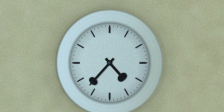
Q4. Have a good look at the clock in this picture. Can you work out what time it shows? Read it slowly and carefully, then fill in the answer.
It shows 4:37
